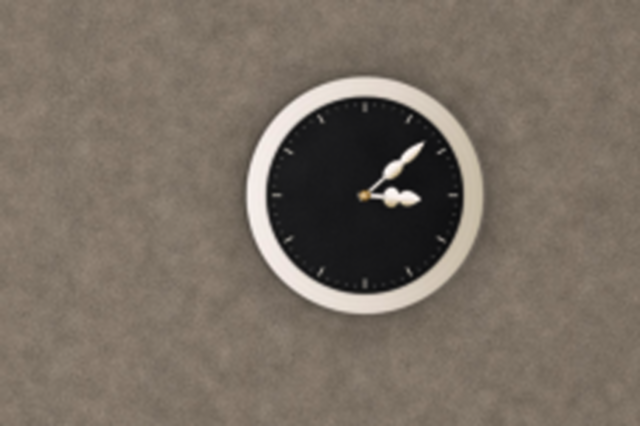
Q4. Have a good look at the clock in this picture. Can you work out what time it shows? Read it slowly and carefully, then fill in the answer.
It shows 3:08
